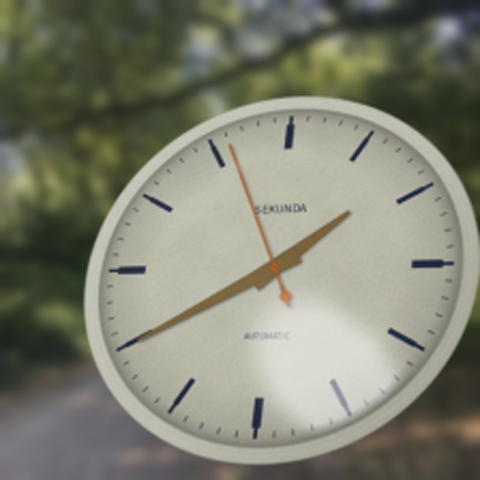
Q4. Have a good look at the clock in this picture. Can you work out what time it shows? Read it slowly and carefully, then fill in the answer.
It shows 1:39:56
